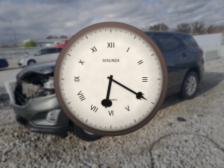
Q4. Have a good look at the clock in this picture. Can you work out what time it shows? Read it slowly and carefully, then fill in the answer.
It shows 6:20
